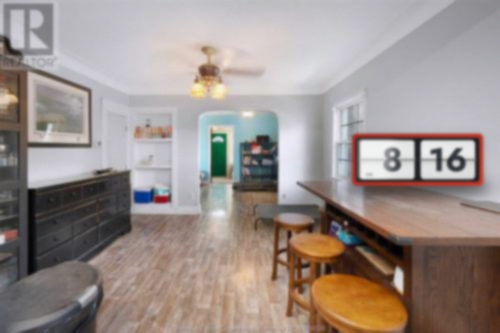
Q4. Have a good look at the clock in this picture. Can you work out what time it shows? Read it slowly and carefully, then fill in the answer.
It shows 8:16
